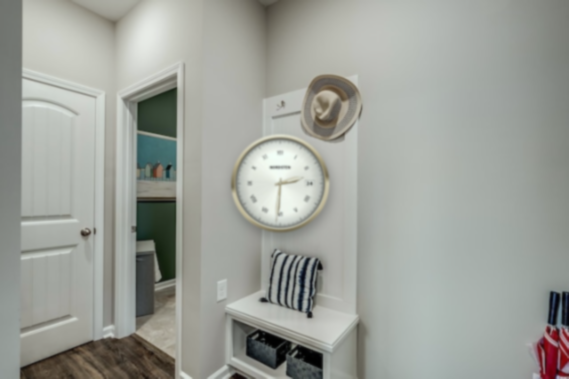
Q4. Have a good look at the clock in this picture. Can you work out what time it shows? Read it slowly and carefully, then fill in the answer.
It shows 2:31
